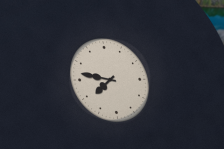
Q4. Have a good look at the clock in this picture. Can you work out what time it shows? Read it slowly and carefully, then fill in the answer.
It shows 7:47
